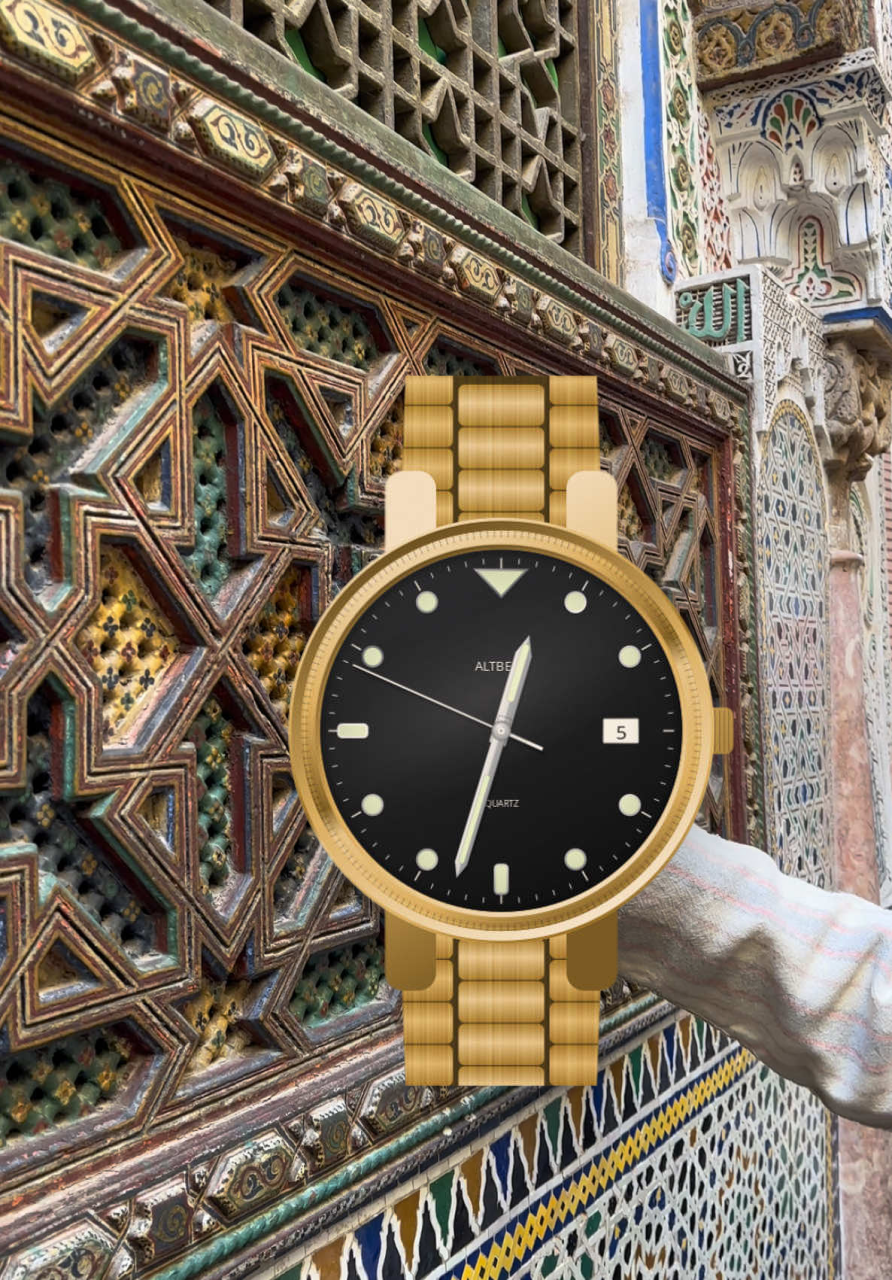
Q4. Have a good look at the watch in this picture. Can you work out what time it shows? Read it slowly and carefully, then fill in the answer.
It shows 12:32:49
